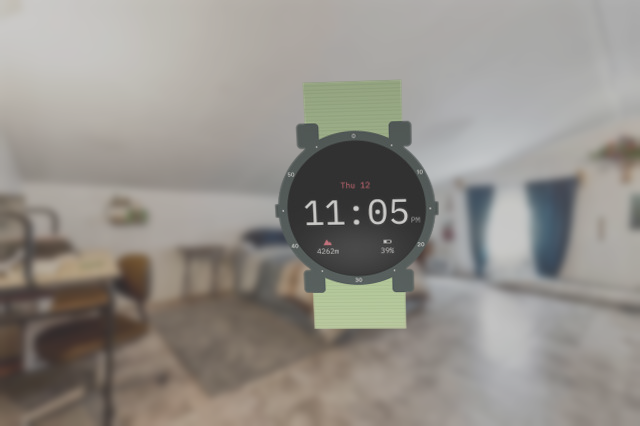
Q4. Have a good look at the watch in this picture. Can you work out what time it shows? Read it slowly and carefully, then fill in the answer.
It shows 11:05
